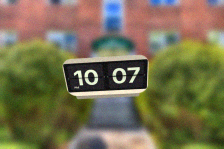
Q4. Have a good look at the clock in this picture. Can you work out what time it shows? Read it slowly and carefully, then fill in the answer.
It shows 10:07
